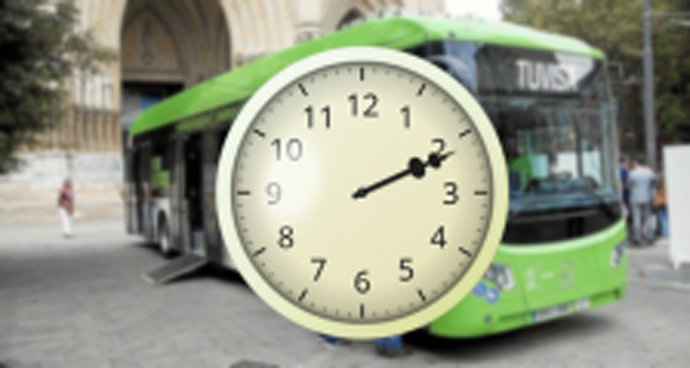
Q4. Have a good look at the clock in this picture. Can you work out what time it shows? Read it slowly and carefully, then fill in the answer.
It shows 2:11
